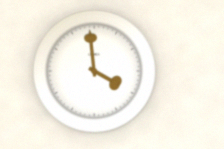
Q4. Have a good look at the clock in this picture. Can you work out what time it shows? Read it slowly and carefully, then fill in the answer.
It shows 3:59
